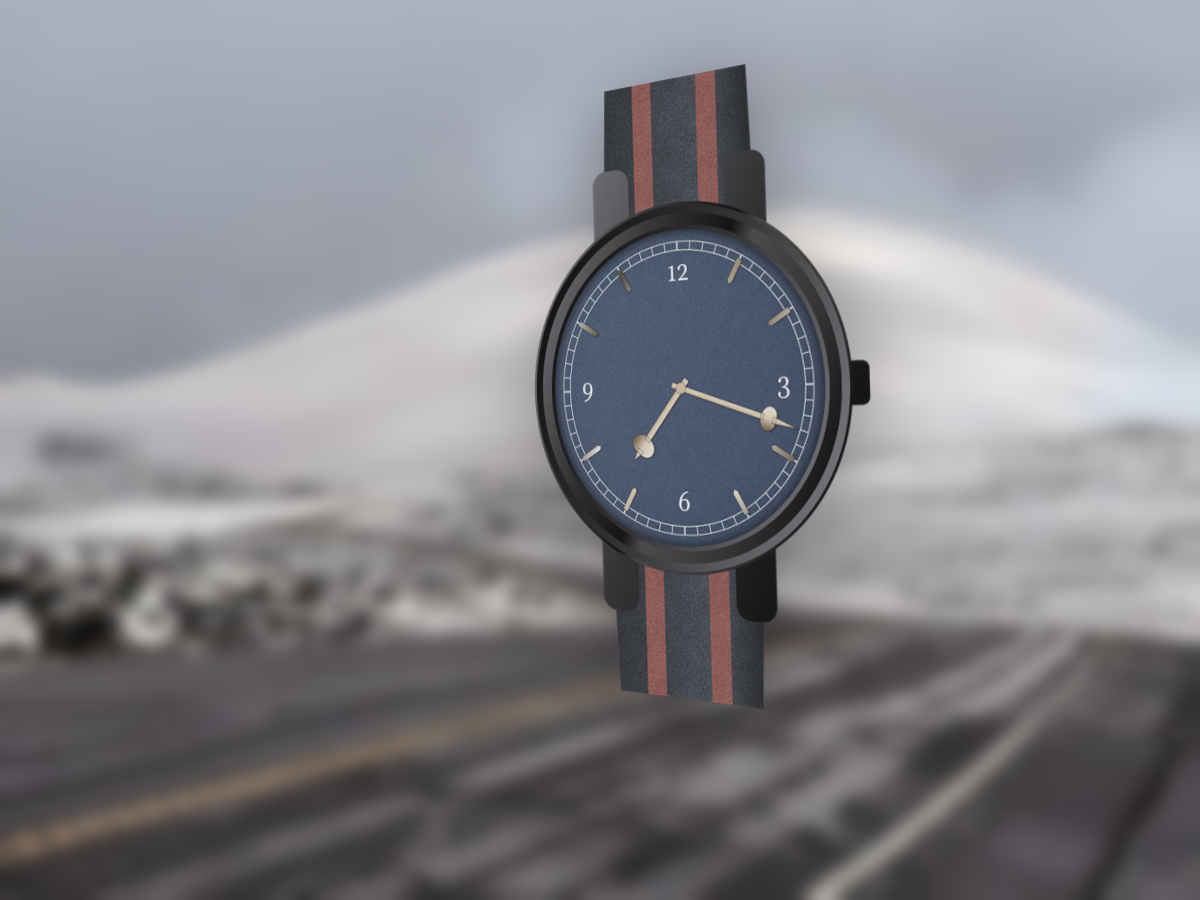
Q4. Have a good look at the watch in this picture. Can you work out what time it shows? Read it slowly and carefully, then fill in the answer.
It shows 7:18
